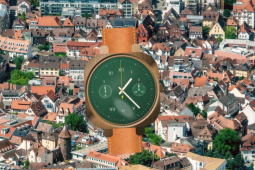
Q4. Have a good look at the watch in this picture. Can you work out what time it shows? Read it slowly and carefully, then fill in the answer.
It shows 1:23
